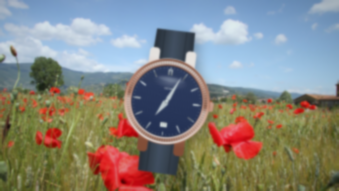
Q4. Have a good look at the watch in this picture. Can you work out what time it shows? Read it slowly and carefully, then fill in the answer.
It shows 7:04
